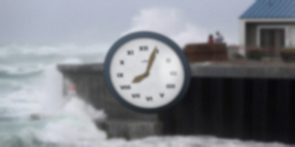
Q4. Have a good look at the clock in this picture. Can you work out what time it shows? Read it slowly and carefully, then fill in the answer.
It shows 8:04
